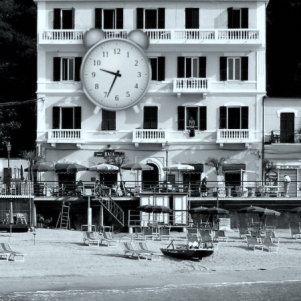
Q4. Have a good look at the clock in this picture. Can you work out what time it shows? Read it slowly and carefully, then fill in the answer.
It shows 9:34
